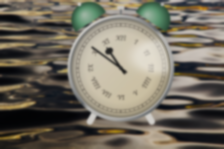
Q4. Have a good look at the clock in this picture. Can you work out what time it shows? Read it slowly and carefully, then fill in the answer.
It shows 10:51
